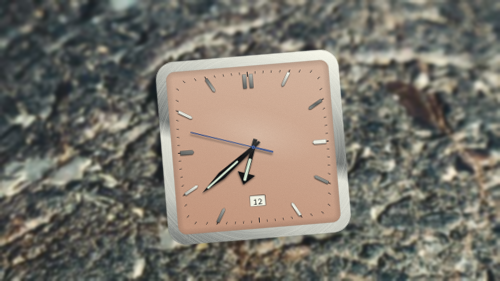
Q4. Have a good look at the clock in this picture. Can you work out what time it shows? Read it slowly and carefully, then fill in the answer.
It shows 6:38:48
